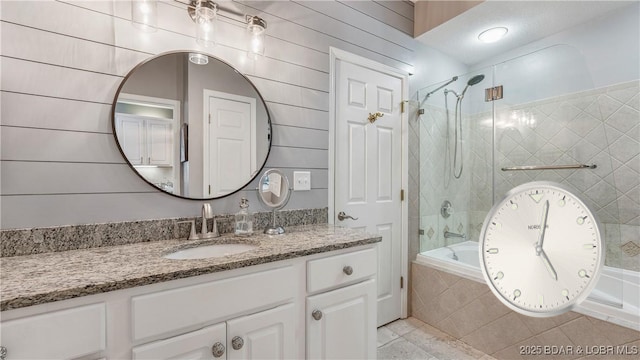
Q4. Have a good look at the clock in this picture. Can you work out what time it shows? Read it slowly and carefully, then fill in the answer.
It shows 5:02
